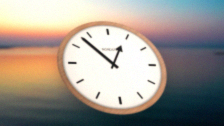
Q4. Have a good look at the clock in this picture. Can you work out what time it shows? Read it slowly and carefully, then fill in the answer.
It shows 12:53
